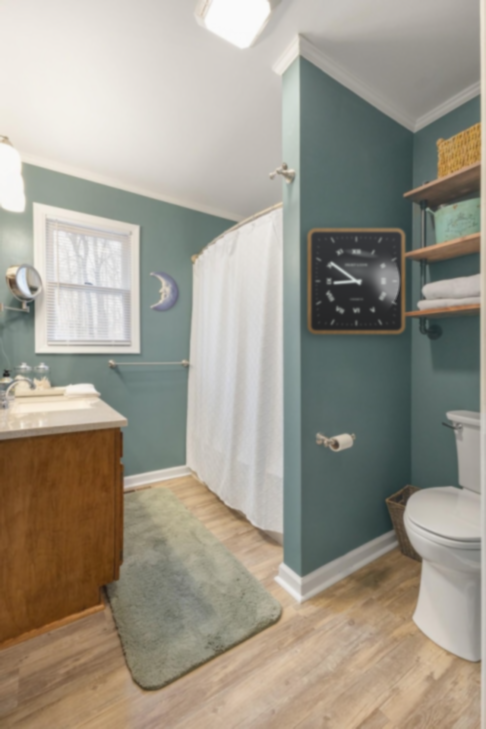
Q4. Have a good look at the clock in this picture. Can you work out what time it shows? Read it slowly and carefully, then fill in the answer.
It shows 8:51
